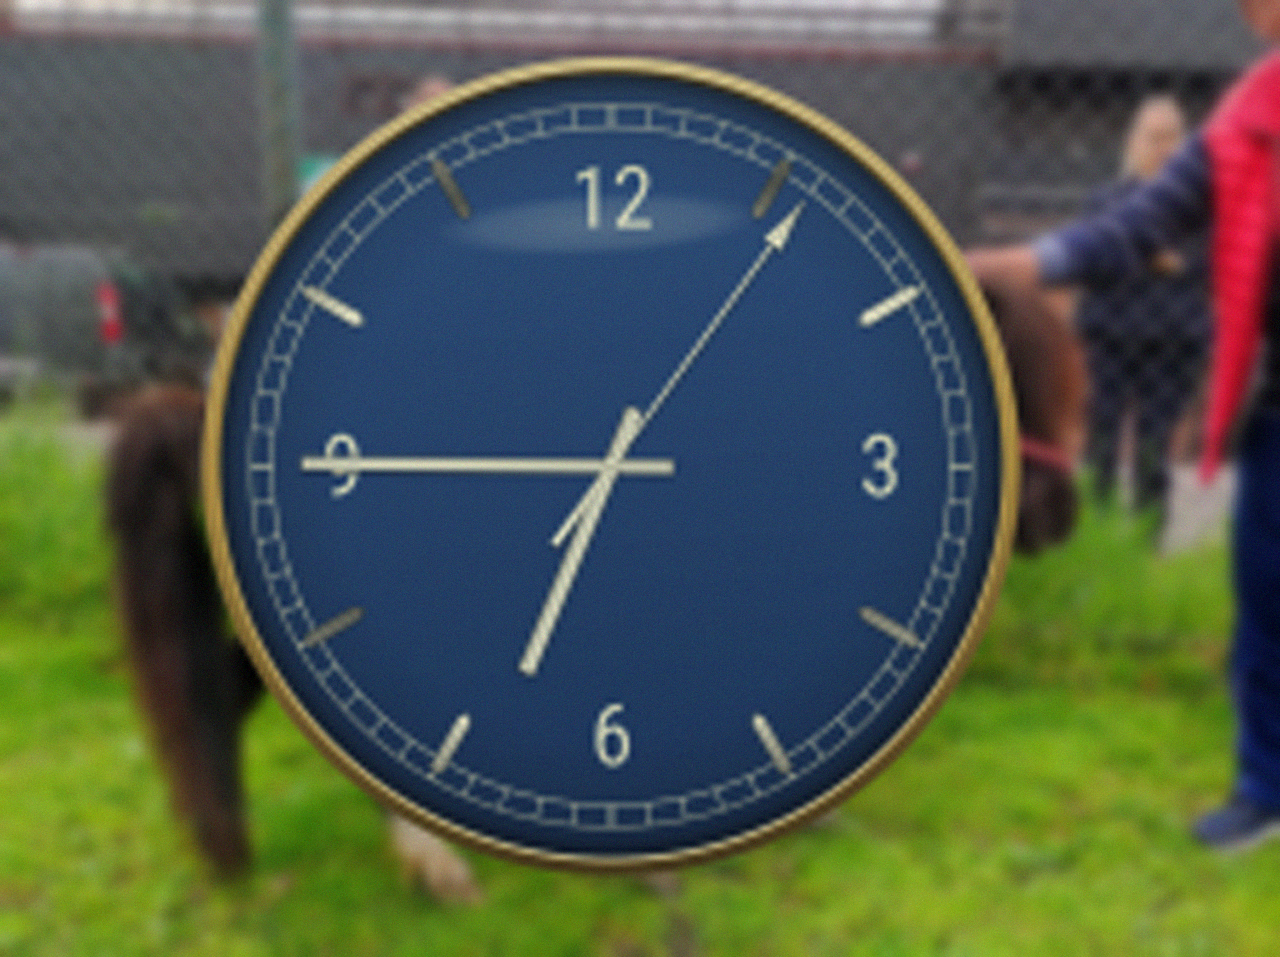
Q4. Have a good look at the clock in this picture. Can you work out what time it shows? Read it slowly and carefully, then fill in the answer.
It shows 6:45:06
